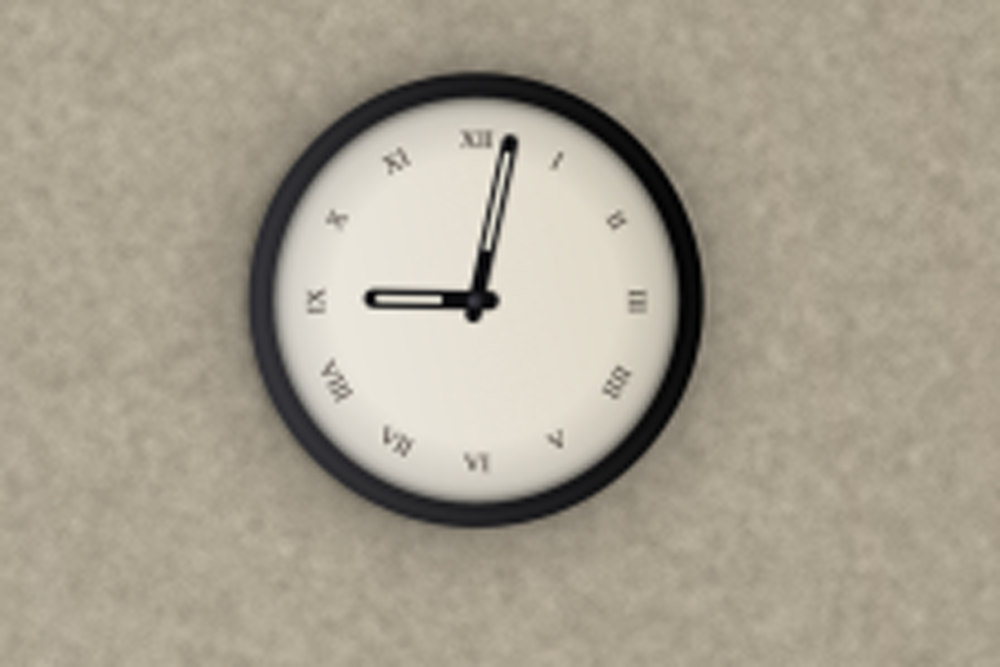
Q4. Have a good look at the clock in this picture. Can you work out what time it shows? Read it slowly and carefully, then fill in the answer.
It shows 9:02
